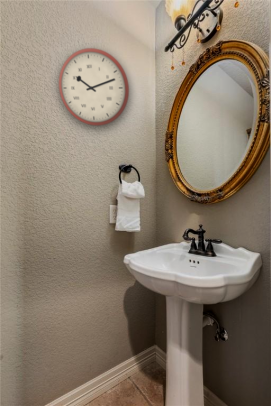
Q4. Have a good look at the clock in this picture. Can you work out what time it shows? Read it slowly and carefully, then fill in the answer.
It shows 10:12
